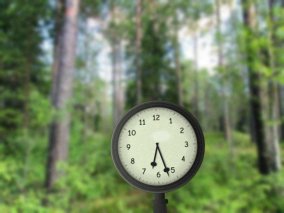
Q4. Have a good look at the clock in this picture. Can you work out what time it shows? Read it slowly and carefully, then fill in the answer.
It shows 6:27
